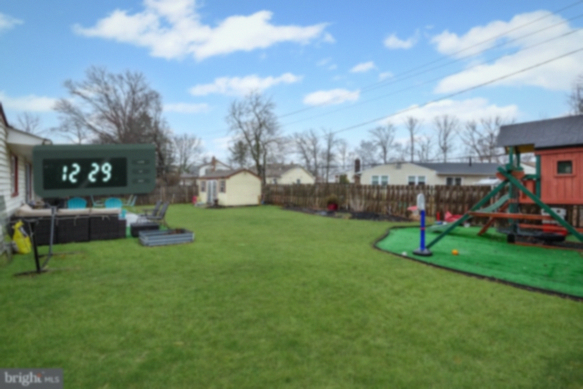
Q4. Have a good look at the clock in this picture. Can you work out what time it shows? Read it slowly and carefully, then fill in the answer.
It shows 12:29
